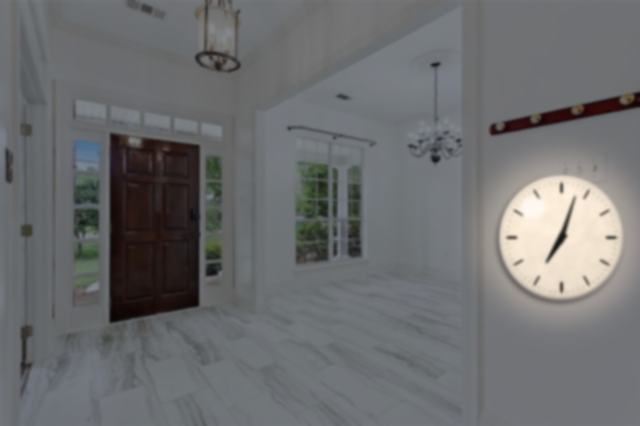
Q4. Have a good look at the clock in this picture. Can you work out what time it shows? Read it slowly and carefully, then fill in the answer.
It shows 7:03
